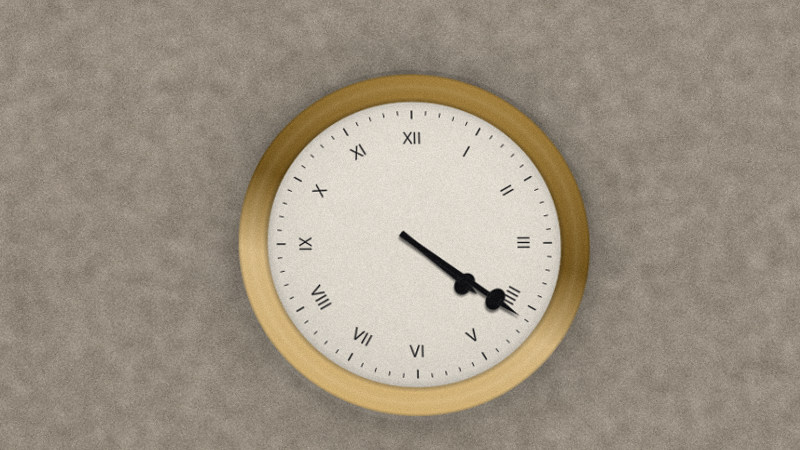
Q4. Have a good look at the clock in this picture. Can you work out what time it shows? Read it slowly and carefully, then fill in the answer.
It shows 4:21
